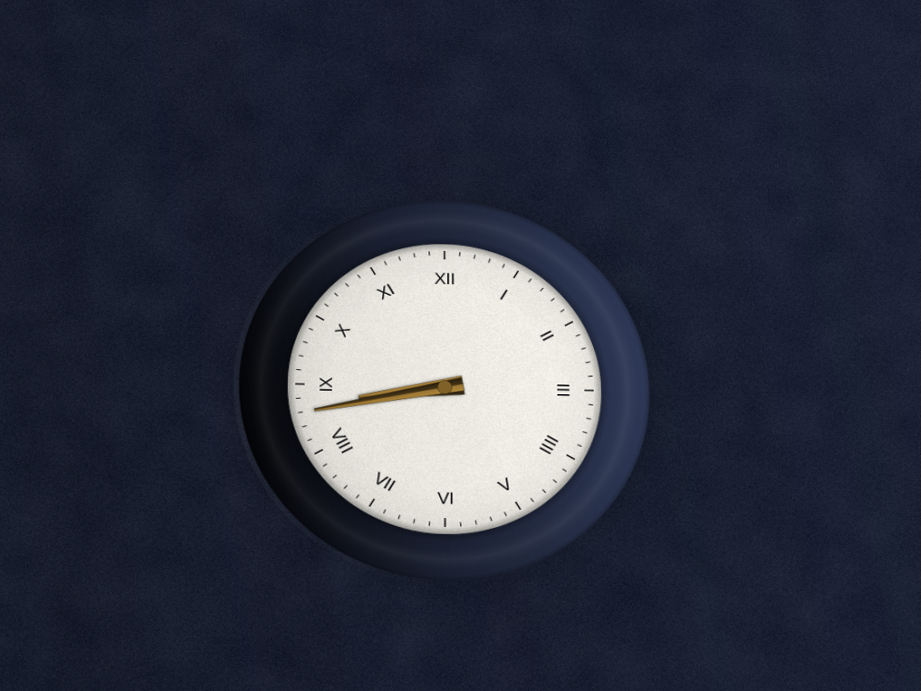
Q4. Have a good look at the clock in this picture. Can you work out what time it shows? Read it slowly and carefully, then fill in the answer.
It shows 8:43
